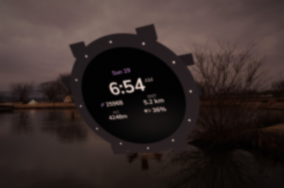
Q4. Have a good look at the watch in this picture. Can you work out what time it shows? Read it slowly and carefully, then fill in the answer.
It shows 6:54
